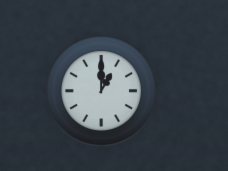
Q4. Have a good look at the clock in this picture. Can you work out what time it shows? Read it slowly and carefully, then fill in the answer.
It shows 1:00
